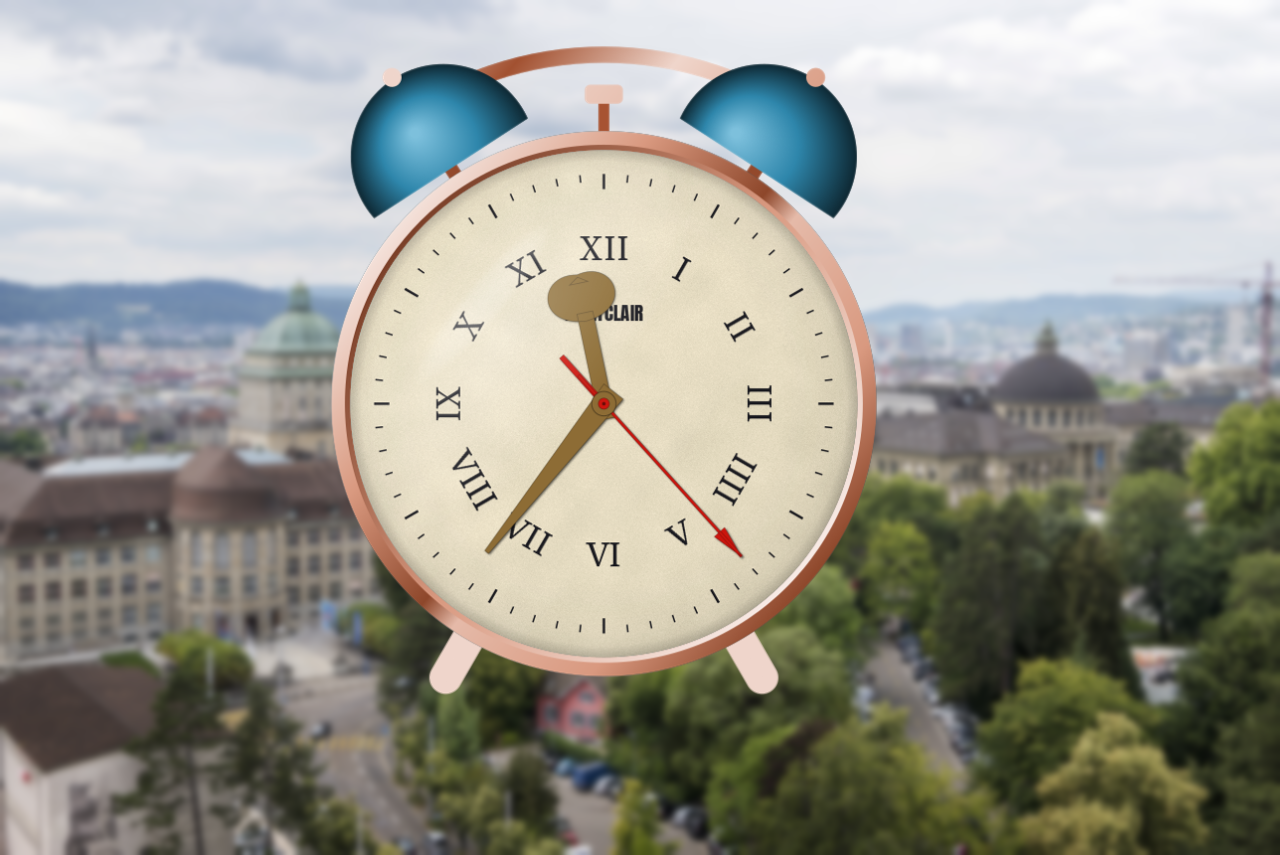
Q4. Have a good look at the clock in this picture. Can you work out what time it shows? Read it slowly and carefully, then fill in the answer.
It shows 11:36:23
